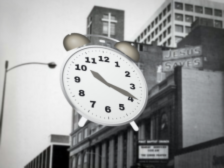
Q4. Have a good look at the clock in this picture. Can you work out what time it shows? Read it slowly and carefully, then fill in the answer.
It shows 10:19
